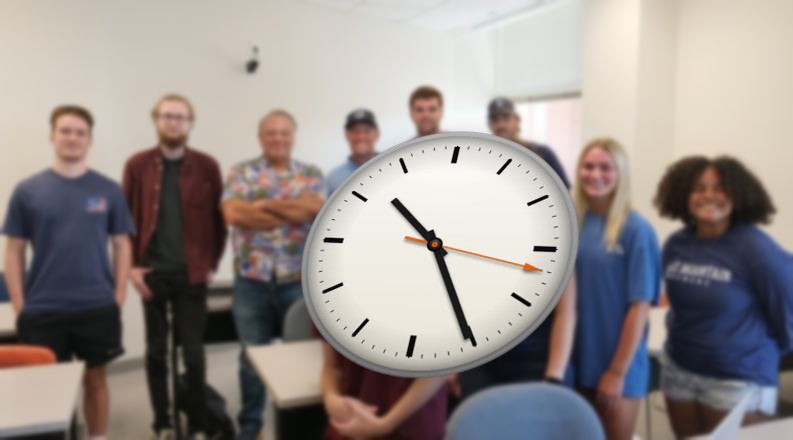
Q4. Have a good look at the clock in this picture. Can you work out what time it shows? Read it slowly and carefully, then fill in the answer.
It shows 10:25:17
